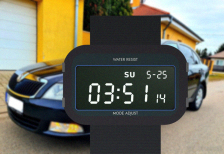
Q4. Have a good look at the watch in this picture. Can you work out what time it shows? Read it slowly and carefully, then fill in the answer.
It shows 3:51:14
